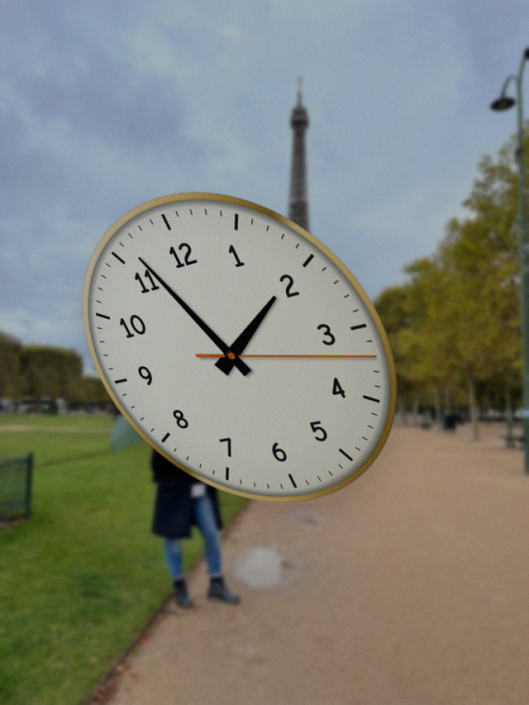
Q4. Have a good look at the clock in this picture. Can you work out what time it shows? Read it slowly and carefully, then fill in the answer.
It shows 1:56:17
